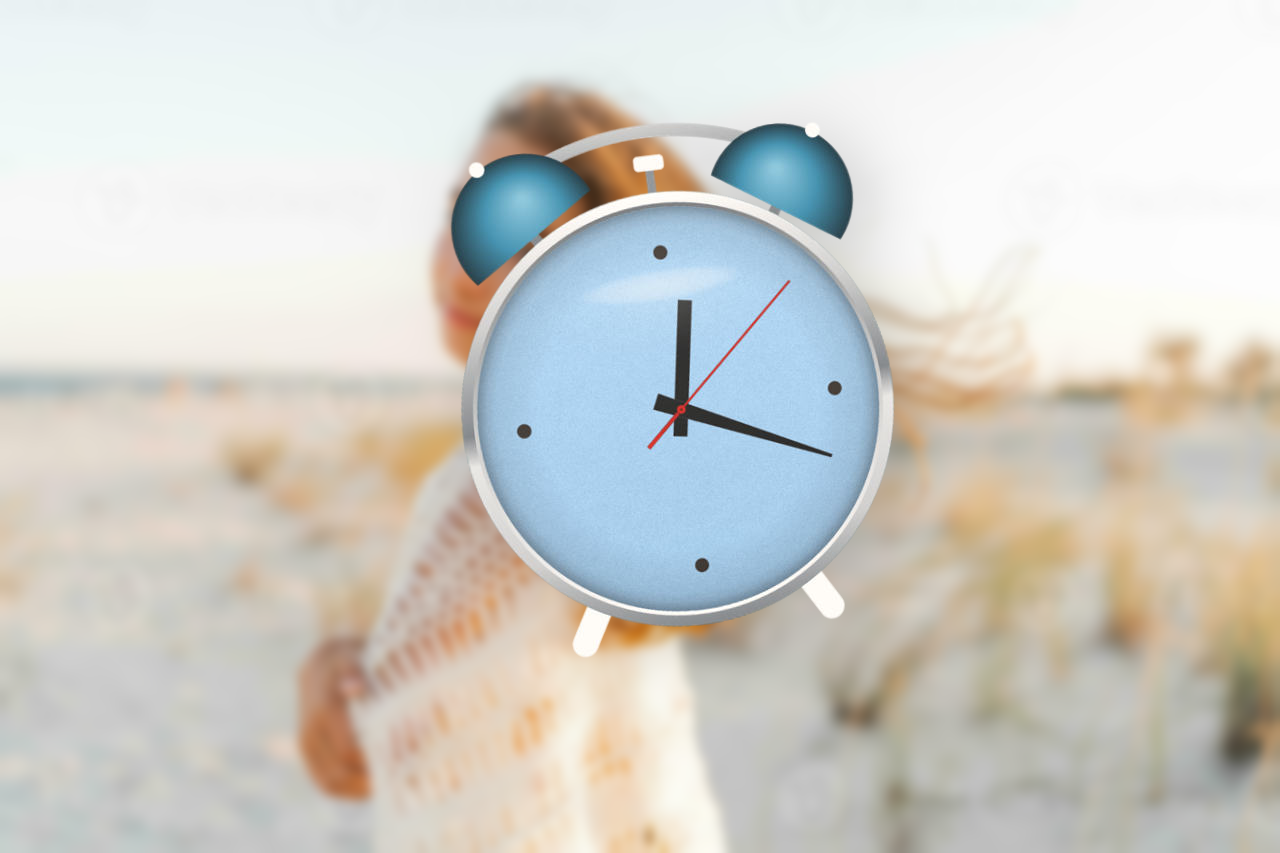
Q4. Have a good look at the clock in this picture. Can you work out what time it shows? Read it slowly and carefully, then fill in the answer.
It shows 12:19:08
